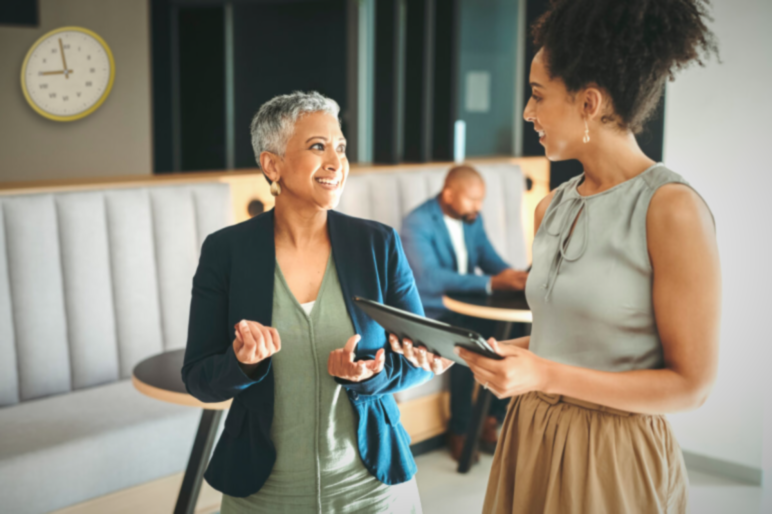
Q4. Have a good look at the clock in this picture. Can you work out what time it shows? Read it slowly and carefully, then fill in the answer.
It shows 8:58
